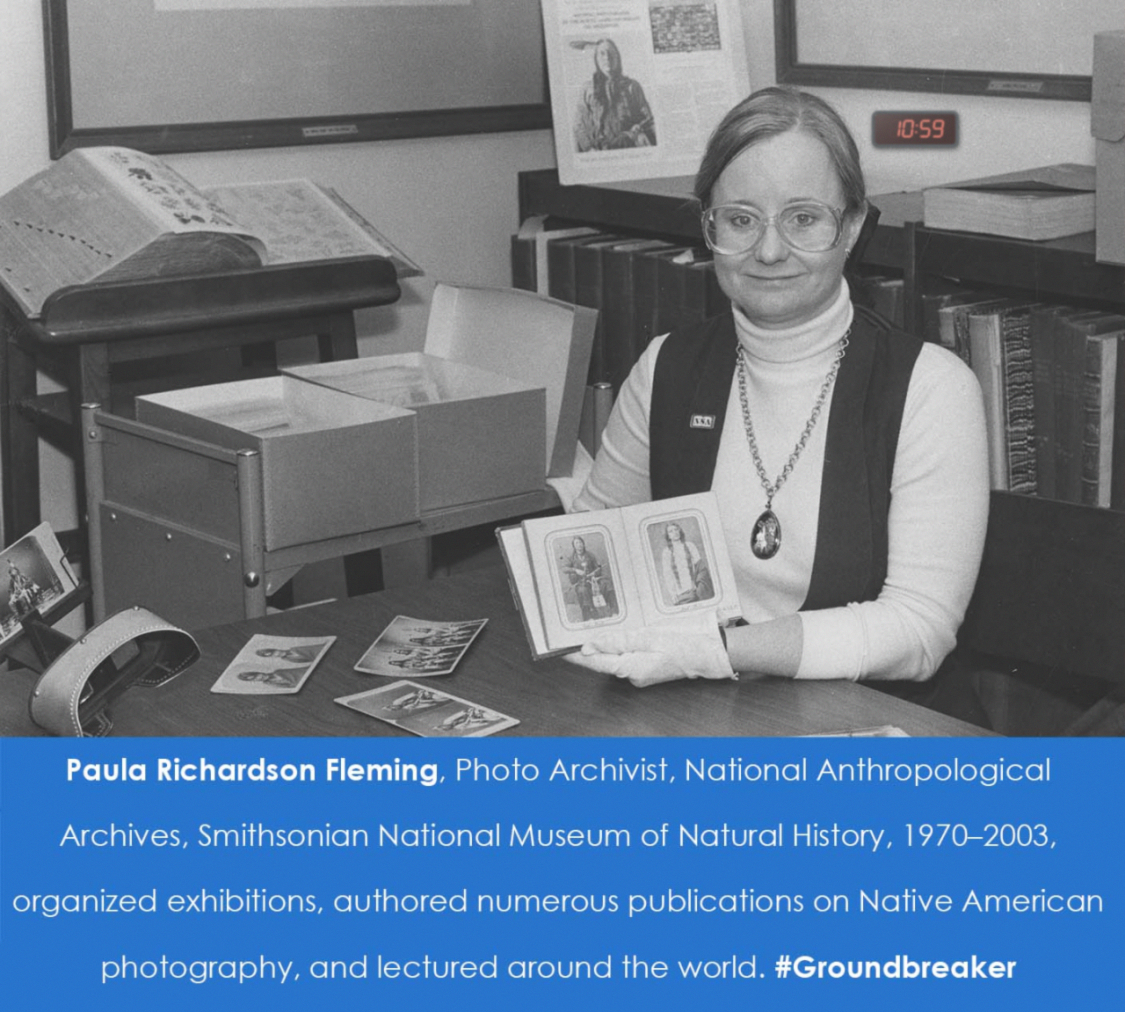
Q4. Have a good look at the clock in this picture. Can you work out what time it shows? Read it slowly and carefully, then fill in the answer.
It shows 10:59
